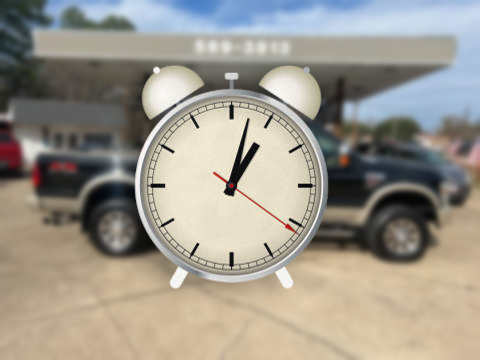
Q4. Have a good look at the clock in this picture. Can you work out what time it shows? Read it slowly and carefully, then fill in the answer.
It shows 1:02:21
